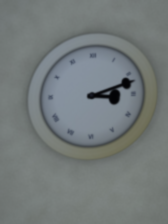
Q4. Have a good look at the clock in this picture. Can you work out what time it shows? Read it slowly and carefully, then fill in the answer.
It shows 3:12
